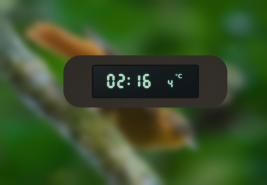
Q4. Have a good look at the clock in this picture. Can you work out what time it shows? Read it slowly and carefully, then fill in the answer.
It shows 2:16
